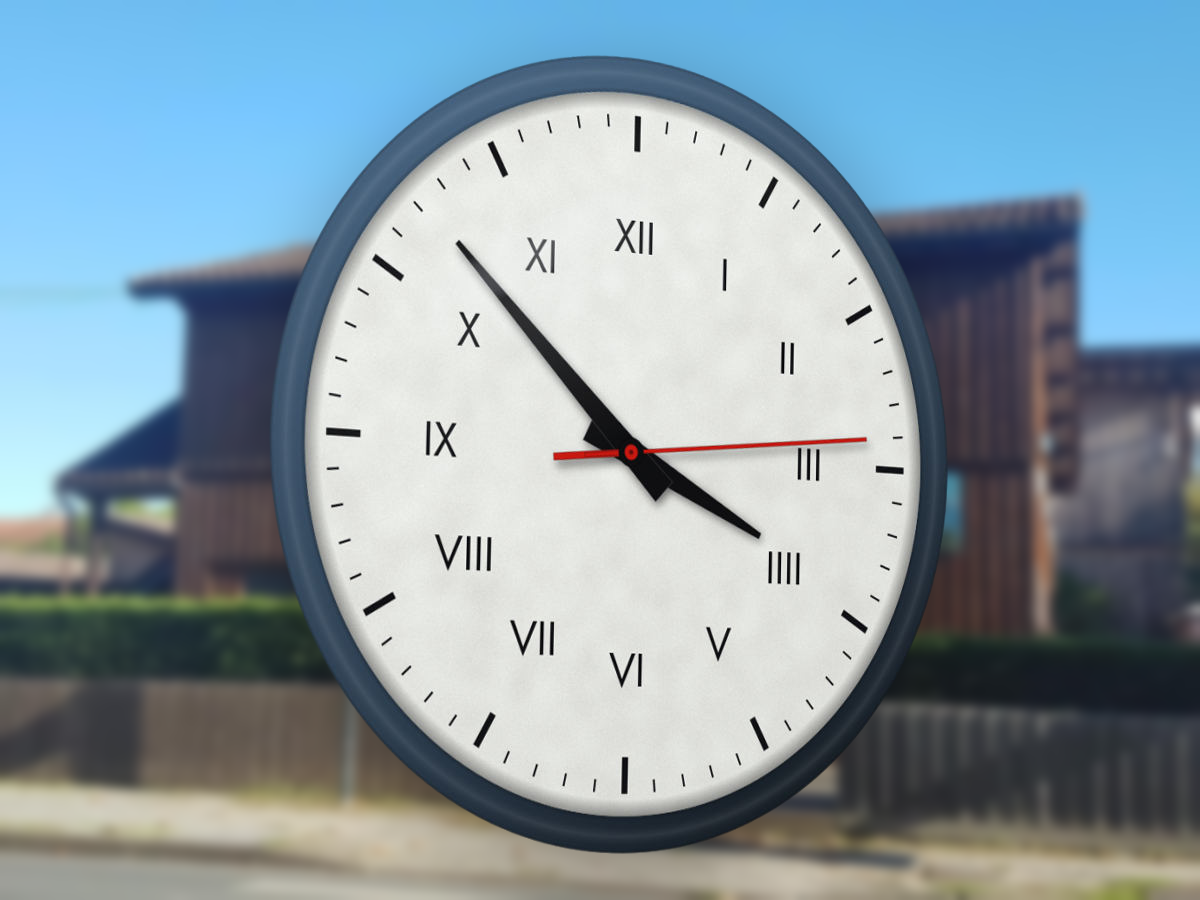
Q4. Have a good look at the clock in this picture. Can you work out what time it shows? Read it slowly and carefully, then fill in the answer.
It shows 3:52:14
